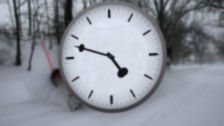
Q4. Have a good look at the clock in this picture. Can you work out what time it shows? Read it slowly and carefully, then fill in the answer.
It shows 4:48
